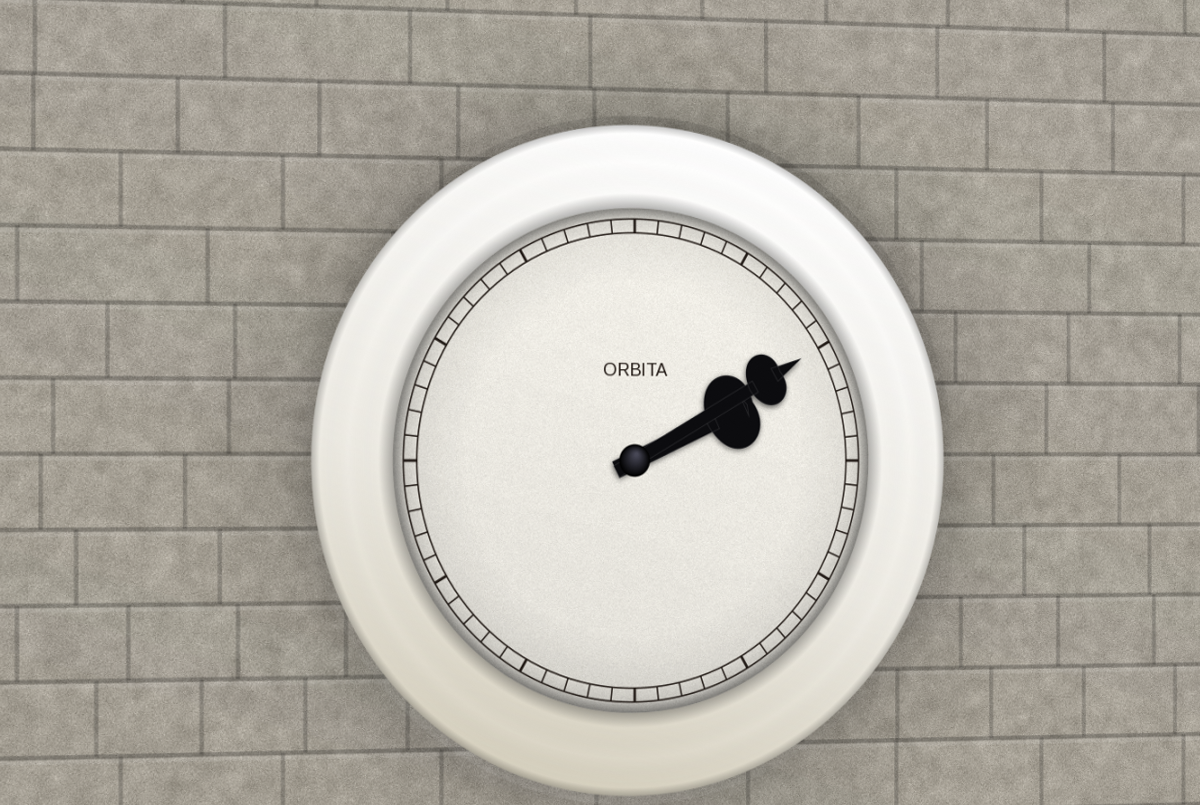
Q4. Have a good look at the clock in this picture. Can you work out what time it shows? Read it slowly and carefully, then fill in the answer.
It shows 2:10
